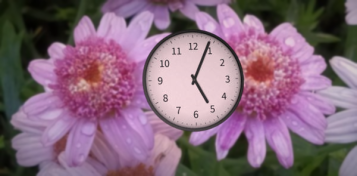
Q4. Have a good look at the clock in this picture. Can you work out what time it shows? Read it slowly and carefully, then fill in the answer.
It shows 5:04
